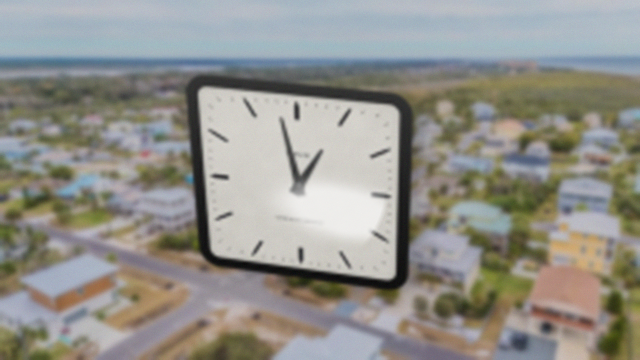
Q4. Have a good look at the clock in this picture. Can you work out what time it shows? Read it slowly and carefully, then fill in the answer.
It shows 12:58
